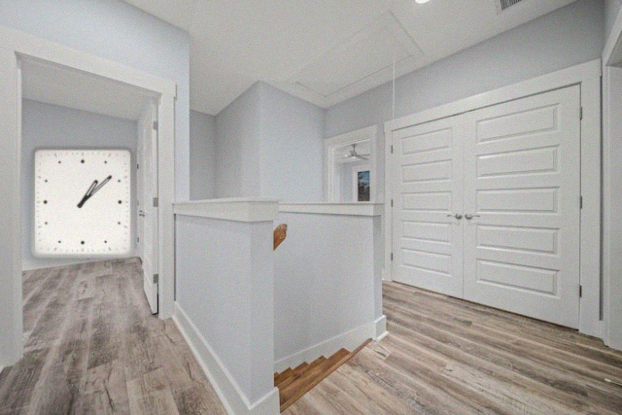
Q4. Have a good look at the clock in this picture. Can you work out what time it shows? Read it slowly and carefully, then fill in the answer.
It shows 1:08
